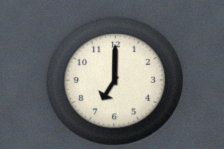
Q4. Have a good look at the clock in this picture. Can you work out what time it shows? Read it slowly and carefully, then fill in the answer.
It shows 7:00
